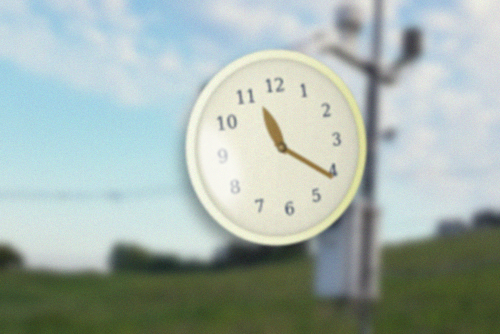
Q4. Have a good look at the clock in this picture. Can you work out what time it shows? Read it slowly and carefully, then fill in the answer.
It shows 11:21
